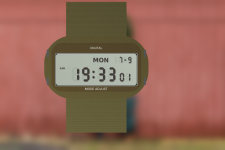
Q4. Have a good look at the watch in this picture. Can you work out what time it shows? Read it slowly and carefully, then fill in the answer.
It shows 19:33:01
